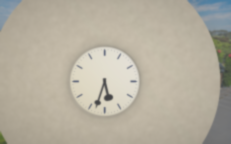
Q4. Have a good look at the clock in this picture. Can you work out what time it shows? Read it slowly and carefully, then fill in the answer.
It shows 5:33
